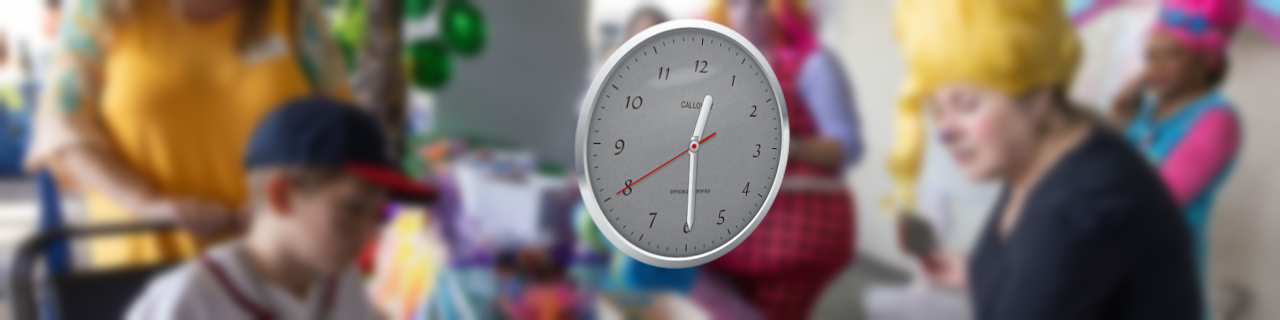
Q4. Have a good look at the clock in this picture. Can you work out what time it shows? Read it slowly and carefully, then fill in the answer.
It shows 12:29:40
